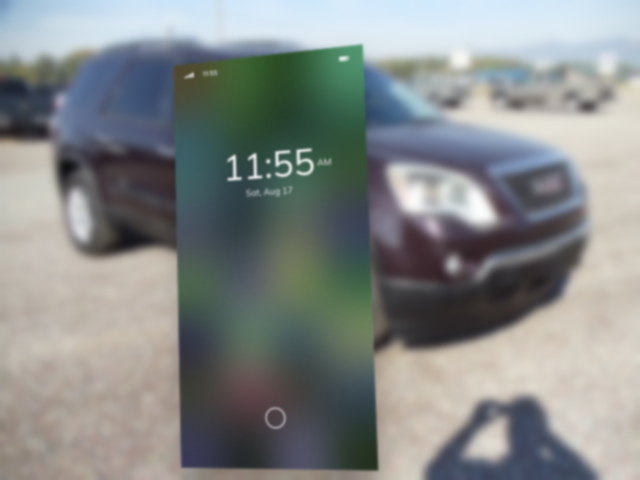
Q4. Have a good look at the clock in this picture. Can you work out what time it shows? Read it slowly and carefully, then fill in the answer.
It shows 11:55
